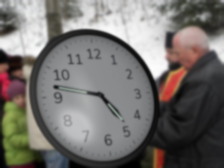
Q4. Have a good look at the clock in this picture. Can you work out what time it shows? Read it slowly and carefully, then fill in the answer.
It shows 4:47
